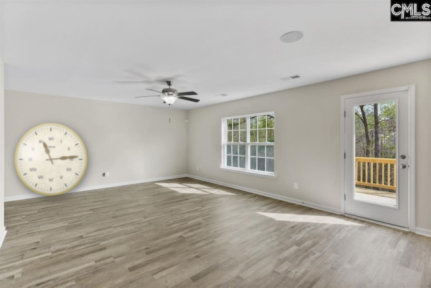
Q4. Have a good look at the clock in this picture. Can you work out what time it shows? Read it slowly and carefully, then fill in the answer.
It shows 11:14
